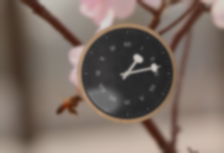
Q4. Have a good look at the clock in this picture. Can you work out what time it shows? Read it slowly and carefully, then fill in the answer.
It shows 1:13
